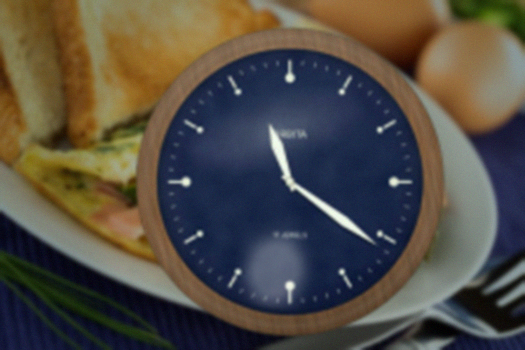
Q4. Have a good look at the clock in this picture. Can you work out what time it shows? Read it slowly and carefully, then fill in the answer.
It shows 11:21
